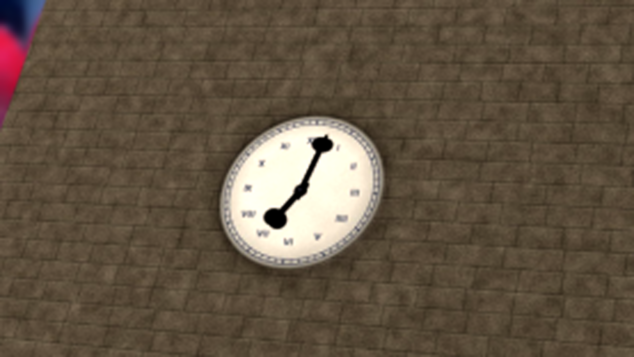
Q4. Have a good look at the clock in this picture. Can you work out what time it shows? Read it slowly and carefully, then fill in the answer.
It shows 7:02
